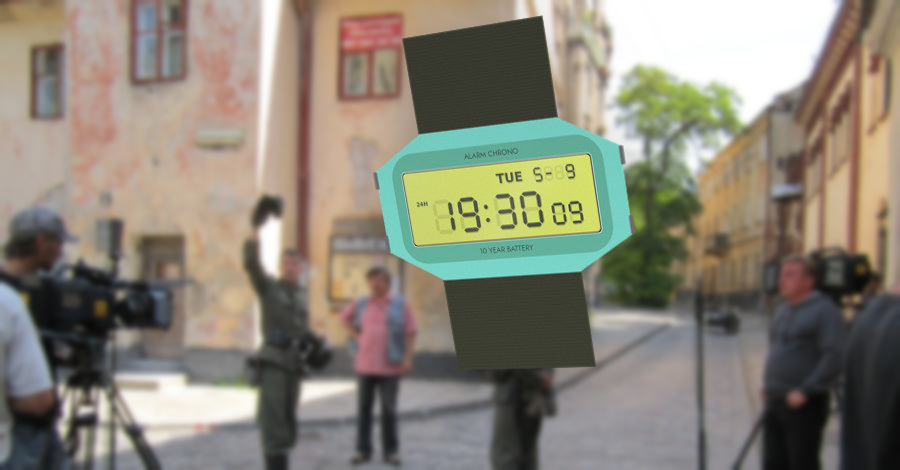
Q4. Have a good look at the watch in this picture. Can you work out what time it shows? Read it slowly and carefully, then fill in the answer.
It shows 19:30:09
